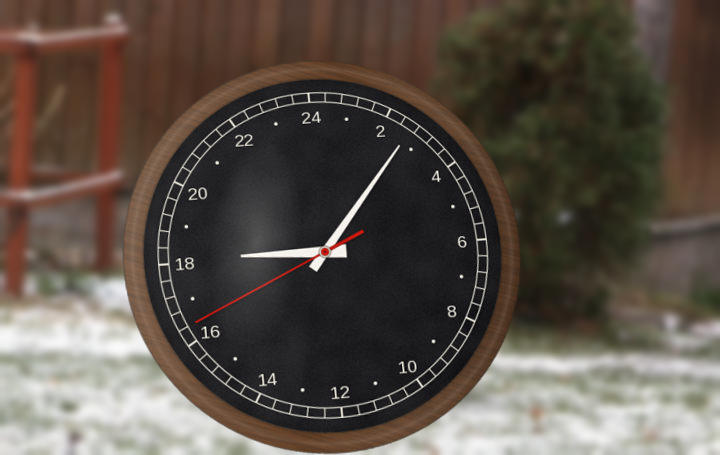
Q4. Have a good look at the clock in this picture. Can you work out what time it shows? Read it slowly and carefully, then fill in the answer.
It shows 18:06:41
